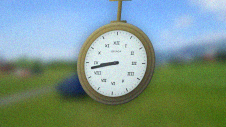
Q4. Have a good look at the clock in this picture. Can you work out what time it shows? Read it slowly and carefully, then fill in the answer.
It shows 8:43
